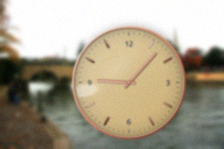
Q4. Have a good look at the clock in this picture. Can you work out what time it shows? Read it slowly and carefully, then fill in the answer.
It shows 9:07
